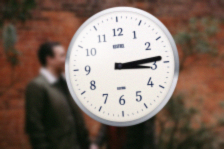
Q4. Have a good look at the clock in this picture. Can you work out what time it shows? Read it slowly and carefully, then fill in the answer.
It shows 3:14
